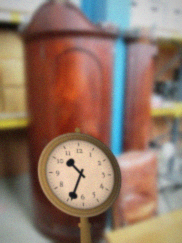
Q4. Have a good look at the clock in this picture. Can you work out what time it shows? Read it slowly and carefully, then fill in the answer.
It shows 10:34
